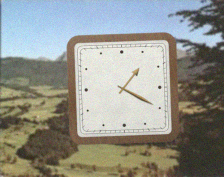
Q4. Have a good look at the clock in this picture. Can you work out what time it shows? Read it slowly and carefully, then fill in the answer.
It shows 1:20
